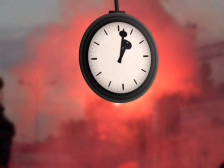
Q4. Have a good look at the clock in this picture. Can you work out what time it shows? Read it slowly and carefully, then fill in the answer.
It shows 1:02
